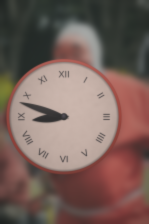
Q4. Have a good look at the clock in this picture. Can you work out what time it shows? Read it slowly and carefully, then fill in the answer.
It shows 8:48
